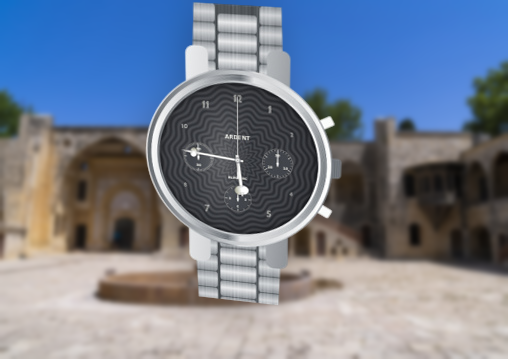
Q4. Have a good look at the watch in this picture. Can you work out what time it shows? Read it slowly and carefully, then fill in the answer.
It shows 5:46
